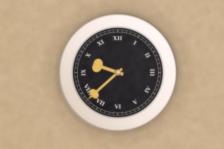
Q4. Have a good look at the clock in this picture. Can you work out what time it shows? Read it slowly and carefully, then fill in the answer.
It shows 9:38
